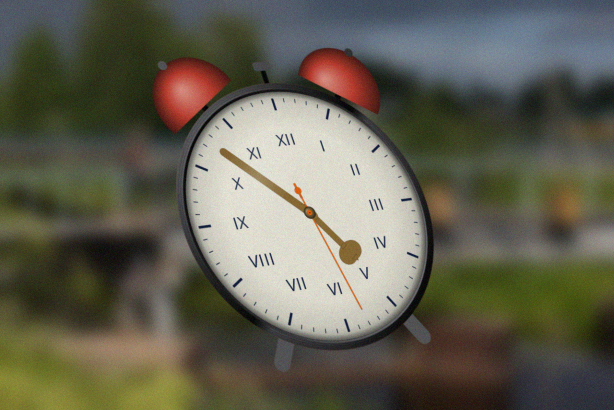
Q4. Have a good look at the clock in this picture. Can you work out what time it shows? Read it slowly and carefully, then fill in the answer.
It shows 4:52:28
